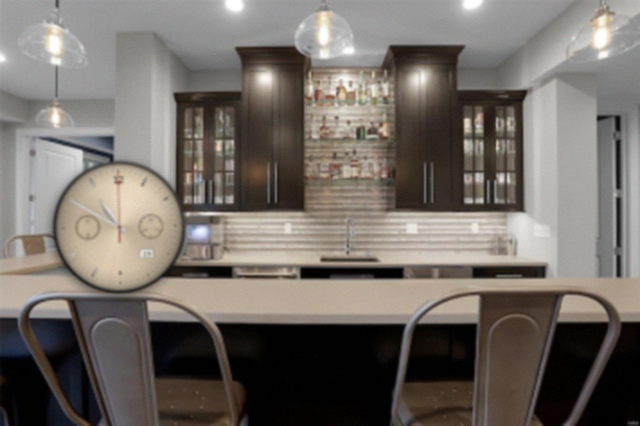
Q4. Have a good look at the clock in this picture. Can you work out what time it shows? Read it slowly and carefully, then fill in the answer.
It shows 10:50
